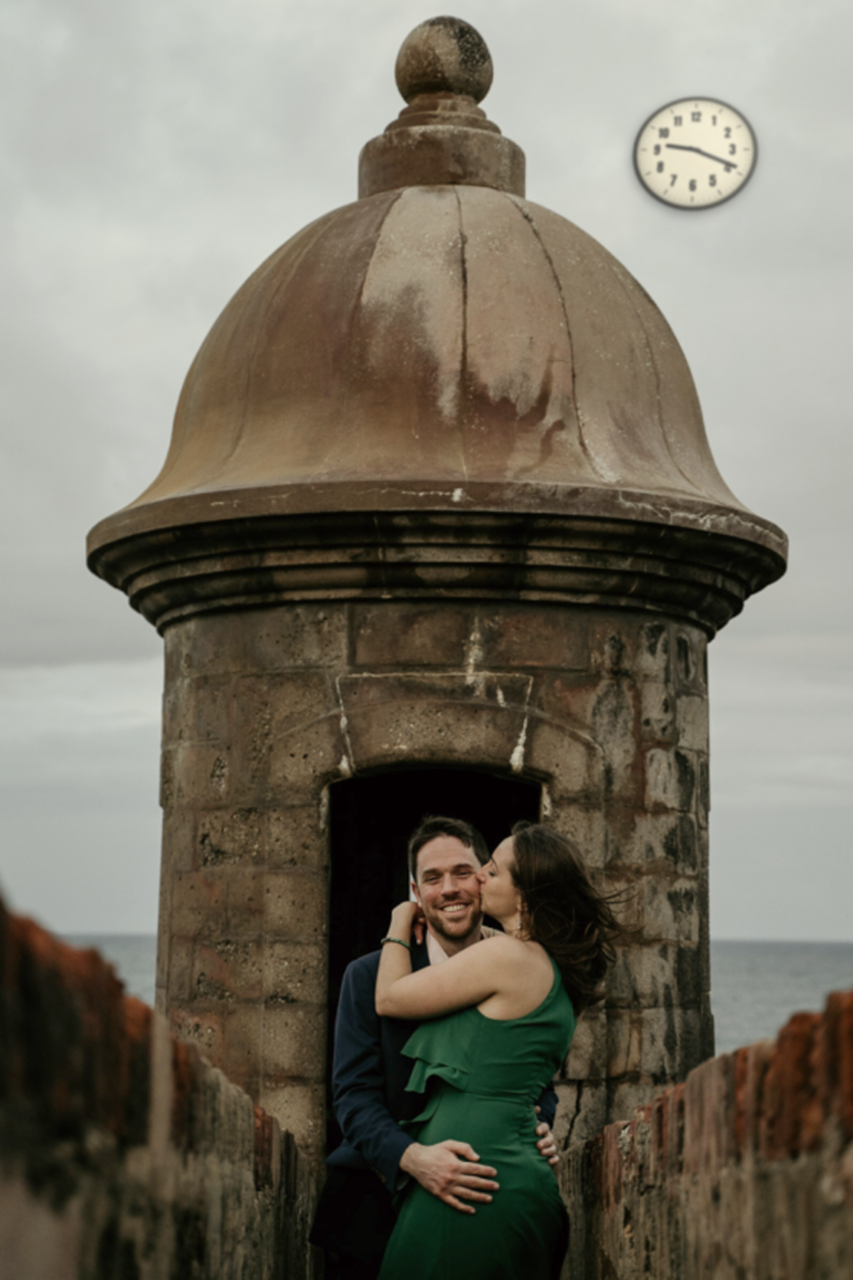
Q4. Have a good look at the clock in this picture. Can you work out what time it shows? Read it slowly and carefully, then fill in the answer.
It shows 9:19
